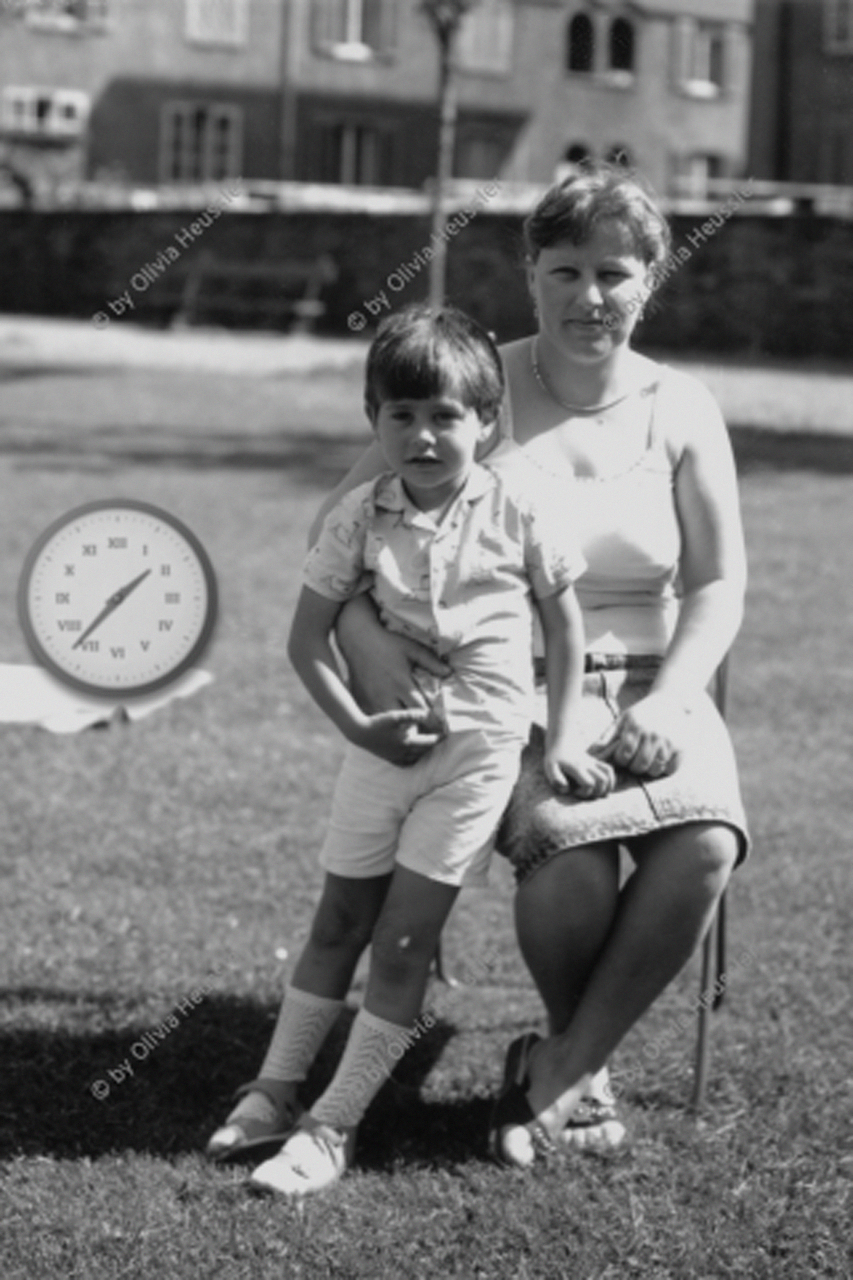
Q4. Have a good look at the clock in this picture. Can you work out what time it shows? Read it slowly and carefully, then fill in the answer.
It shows 1:37
